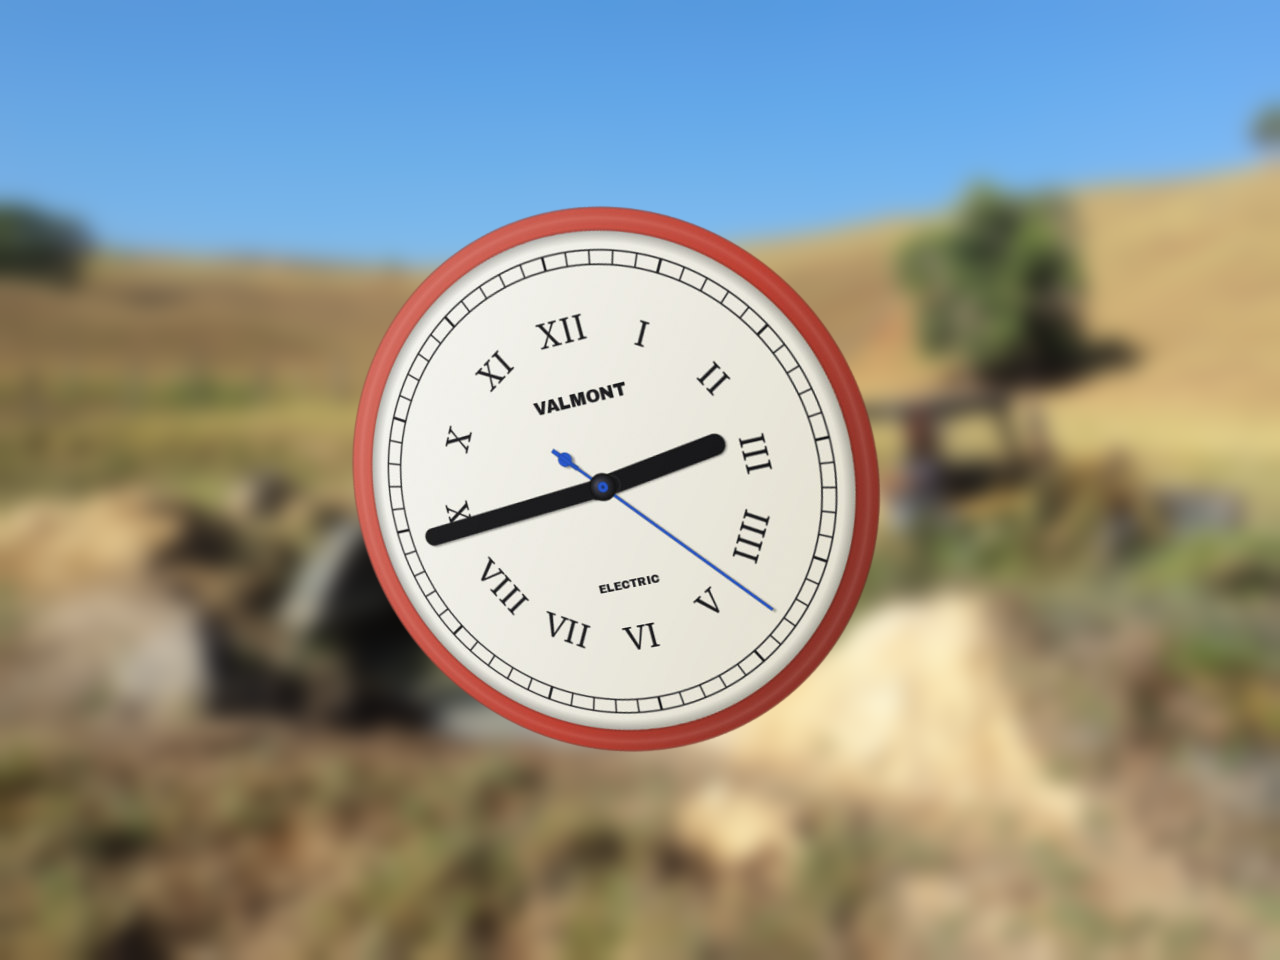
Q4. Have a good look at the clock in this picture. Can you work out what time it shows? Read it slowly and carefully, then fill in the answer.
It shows 2:44:23
